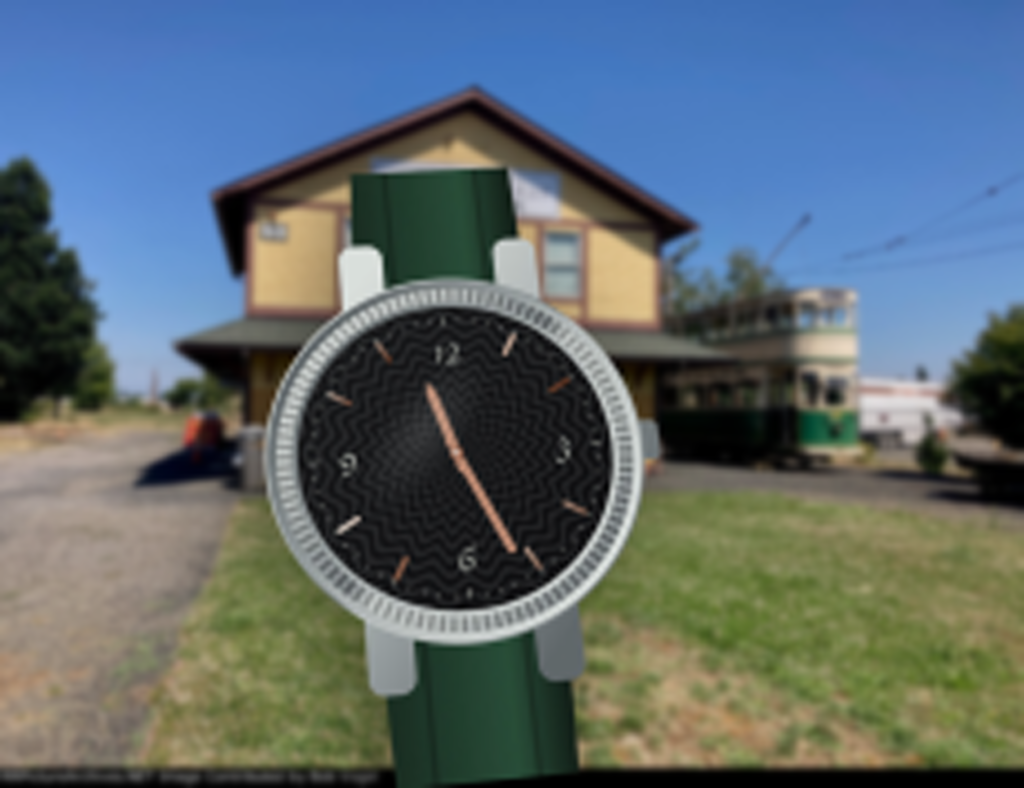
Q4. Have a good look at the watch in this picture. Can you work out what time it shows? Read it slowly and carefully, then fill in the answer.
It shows 11:26
